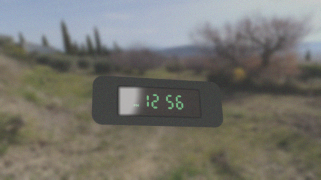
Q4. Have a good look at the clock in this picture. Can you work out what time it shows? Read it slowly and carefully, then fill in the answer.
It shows 12:56
